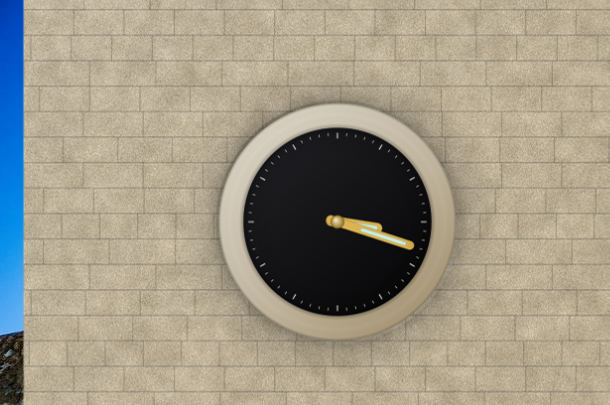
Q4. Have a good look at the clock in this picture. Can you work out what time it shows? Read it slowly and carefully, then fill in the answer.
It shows 3:18
